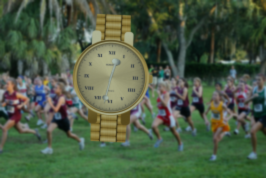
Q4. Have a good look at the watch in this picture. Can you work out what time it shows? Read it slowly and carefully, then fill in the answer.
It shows 12:32
